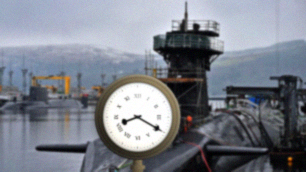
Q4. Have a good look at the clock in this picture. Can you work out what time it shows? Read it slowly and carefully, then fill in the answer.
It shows 8:20
